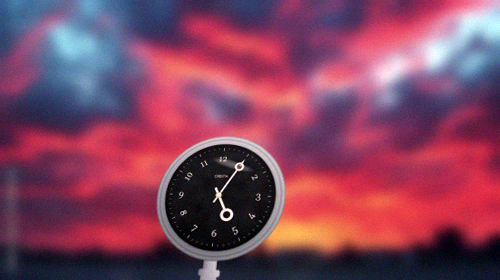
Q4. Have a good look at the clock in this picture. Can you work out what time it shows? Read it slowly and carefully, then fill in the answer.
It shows 5:05
